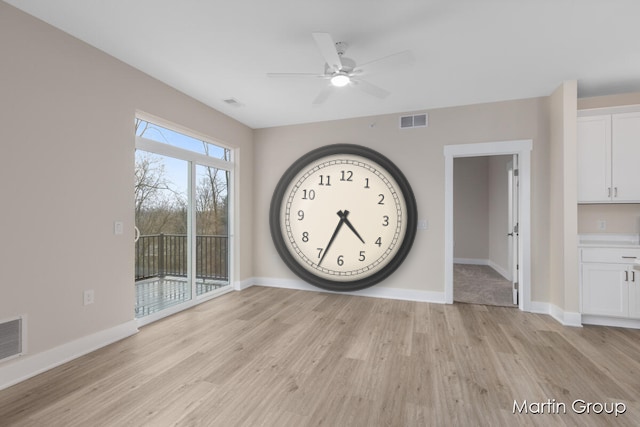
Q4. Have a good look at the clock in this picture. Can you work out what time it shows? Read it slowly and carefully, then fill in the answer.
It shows 4:34
